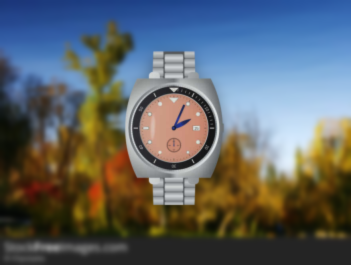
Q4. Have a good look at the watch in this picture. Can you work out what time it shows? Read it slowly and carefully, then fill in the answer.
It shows 2:04
